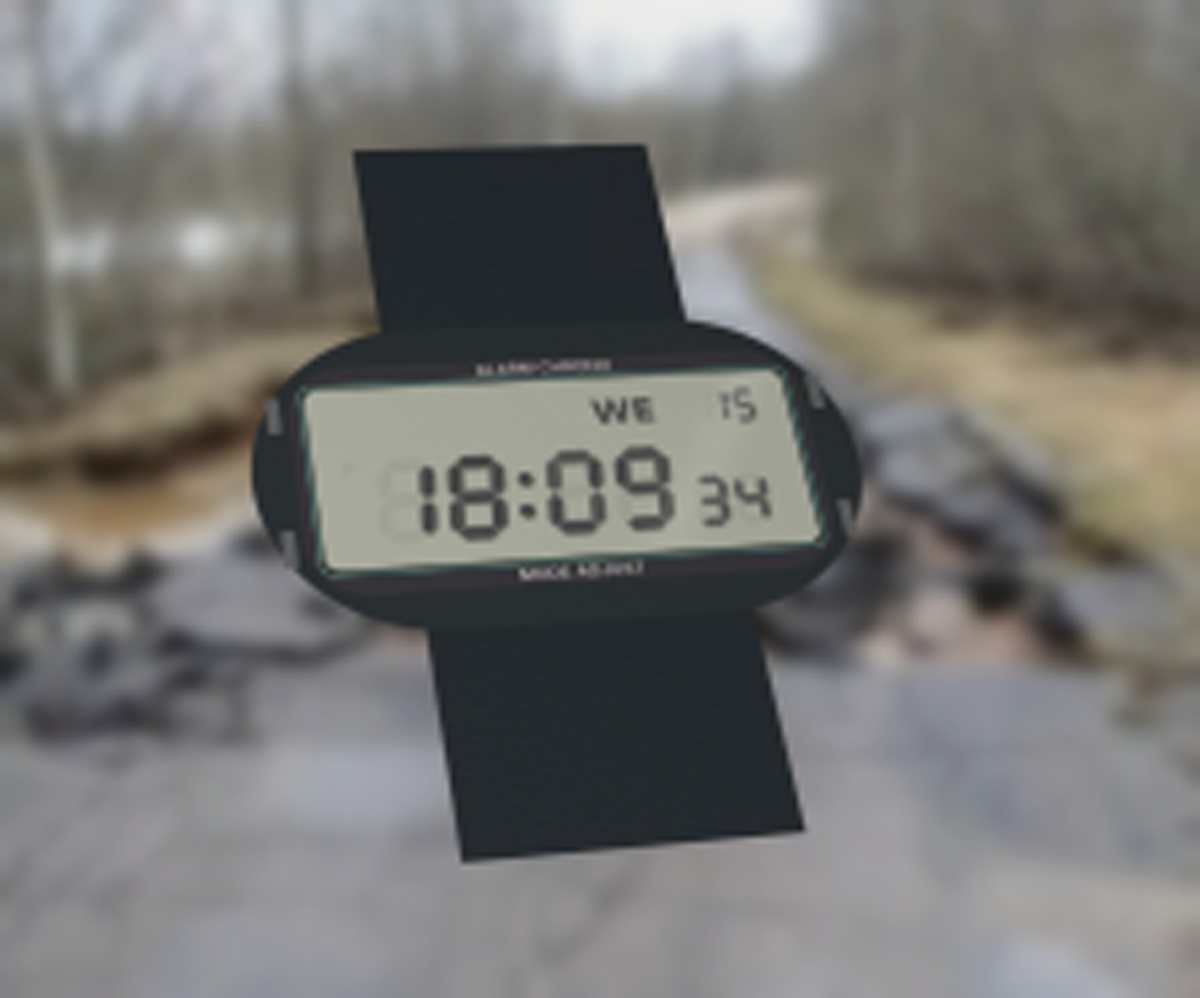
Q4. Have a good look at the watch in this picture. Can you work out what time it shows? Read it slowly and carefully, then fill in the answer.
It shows 18:09:34
